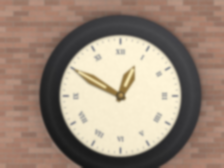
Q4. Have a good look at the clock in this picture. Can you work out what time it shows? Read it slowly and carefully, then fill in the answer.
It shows 12:50
